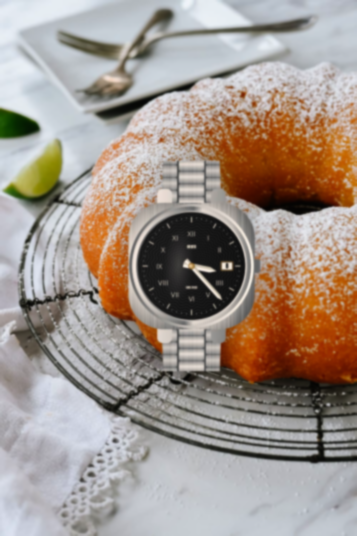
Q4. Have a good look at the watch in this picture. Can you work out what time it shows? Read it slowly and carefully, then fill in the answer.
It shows 3:23
